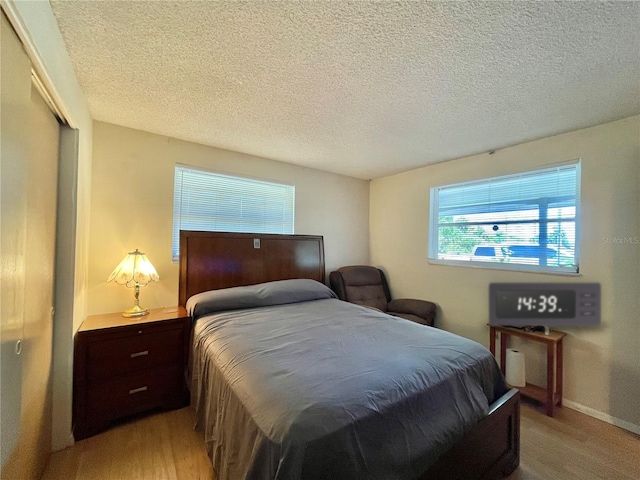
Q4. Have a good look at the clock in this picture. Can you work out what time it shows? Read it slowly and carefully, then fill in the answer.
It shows 14:39
